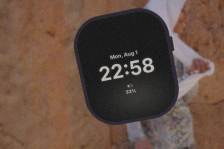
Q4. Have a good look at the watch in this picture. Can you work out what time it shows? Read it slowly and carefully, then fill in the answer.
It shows 22:58
